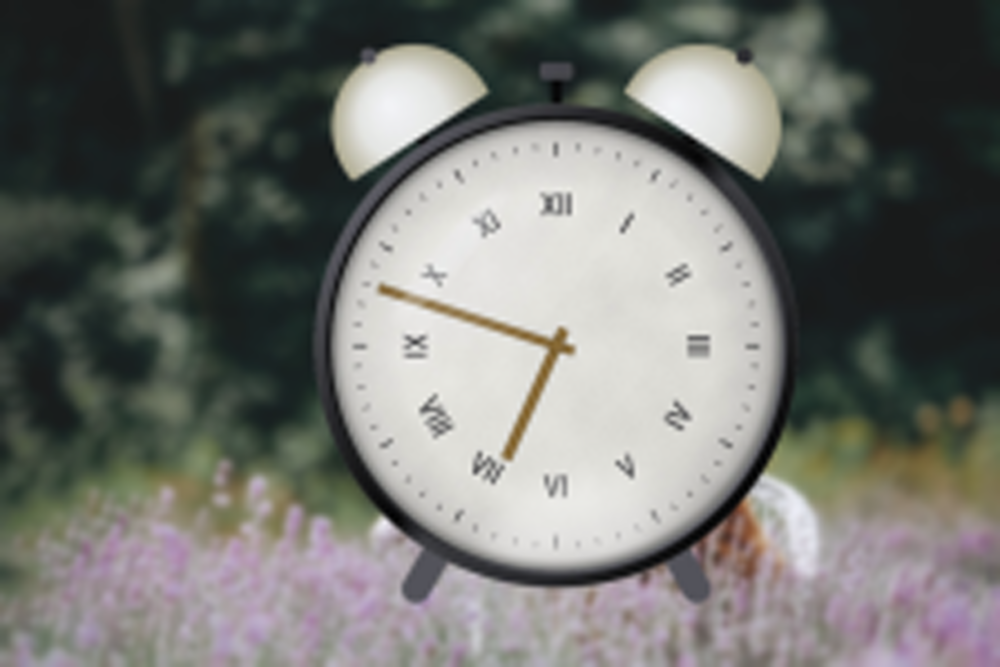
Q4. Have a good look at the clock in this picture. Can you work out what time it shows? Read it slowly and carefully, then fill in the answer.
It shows 6:48
